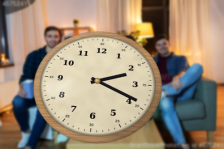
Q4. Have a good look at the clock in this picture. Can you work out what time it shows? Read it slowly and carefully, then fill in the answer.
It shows 2:19
